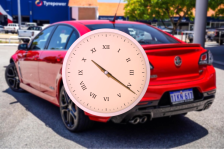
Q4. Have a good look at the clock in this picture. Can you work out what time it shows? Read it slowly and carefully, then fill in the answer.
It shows 10:21
